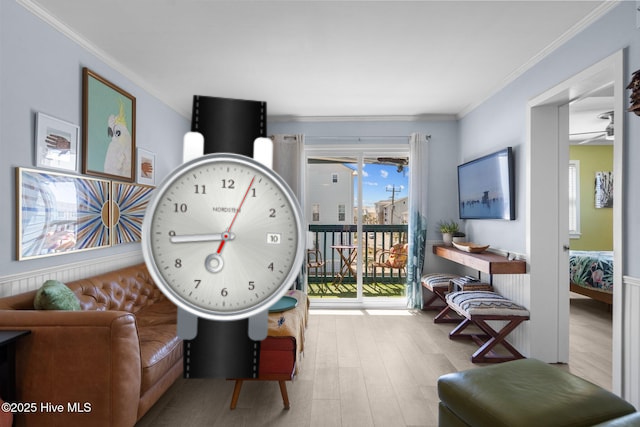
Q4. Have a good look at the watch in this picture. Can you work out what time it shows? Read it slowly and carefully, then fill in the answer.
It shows 6:44:04
